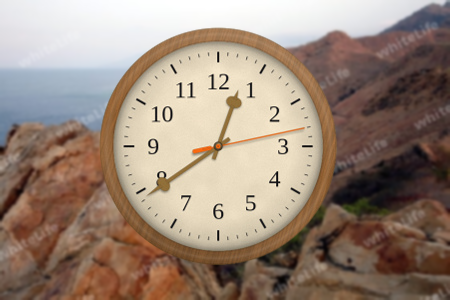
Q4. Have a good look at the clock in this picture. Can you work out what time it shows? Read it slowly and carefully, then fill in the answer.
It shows 12:39:13
